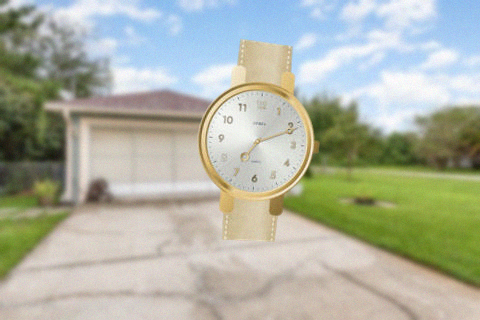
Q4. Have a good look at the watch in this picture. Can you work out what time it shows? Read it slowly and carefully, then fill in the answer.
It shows 7:11
